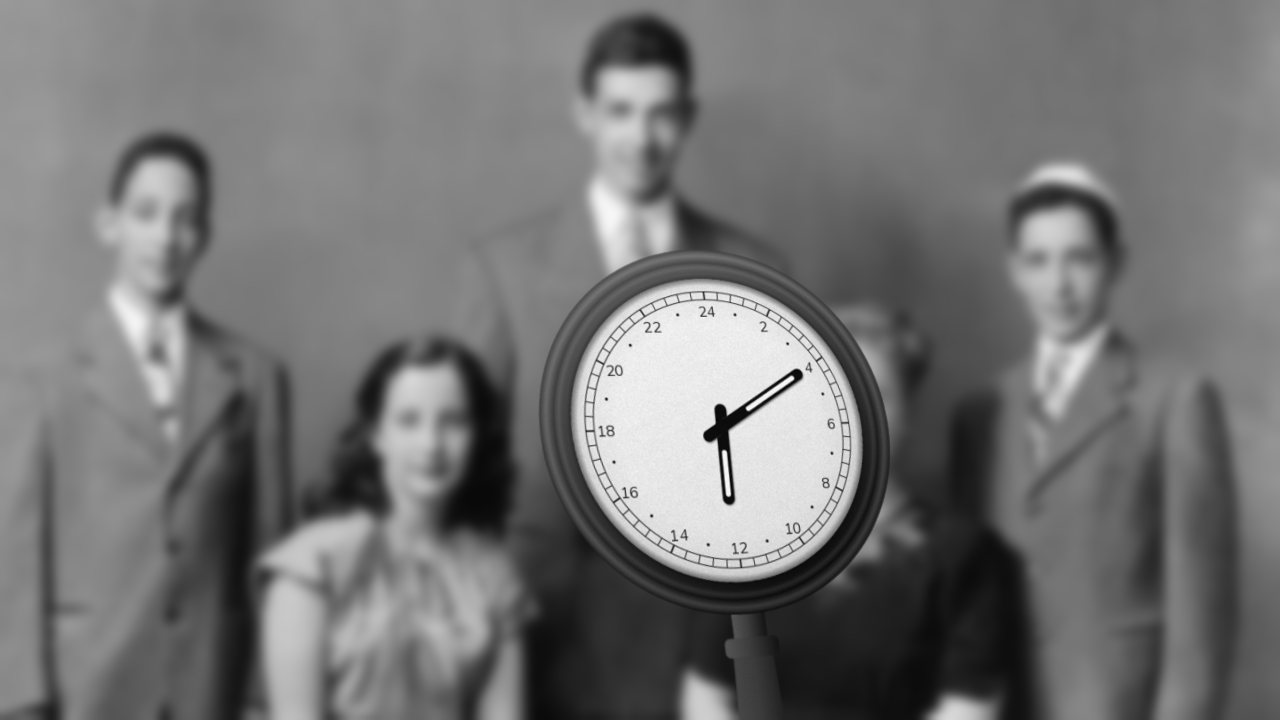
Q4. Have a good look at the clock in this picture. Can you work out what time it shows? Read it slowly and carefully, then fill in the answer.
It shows 12:10
